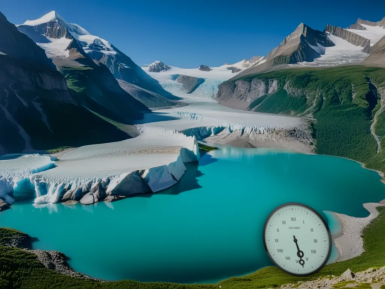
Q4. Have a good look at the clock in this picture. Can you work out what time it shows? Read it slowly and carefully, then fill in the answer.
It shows 5:28
